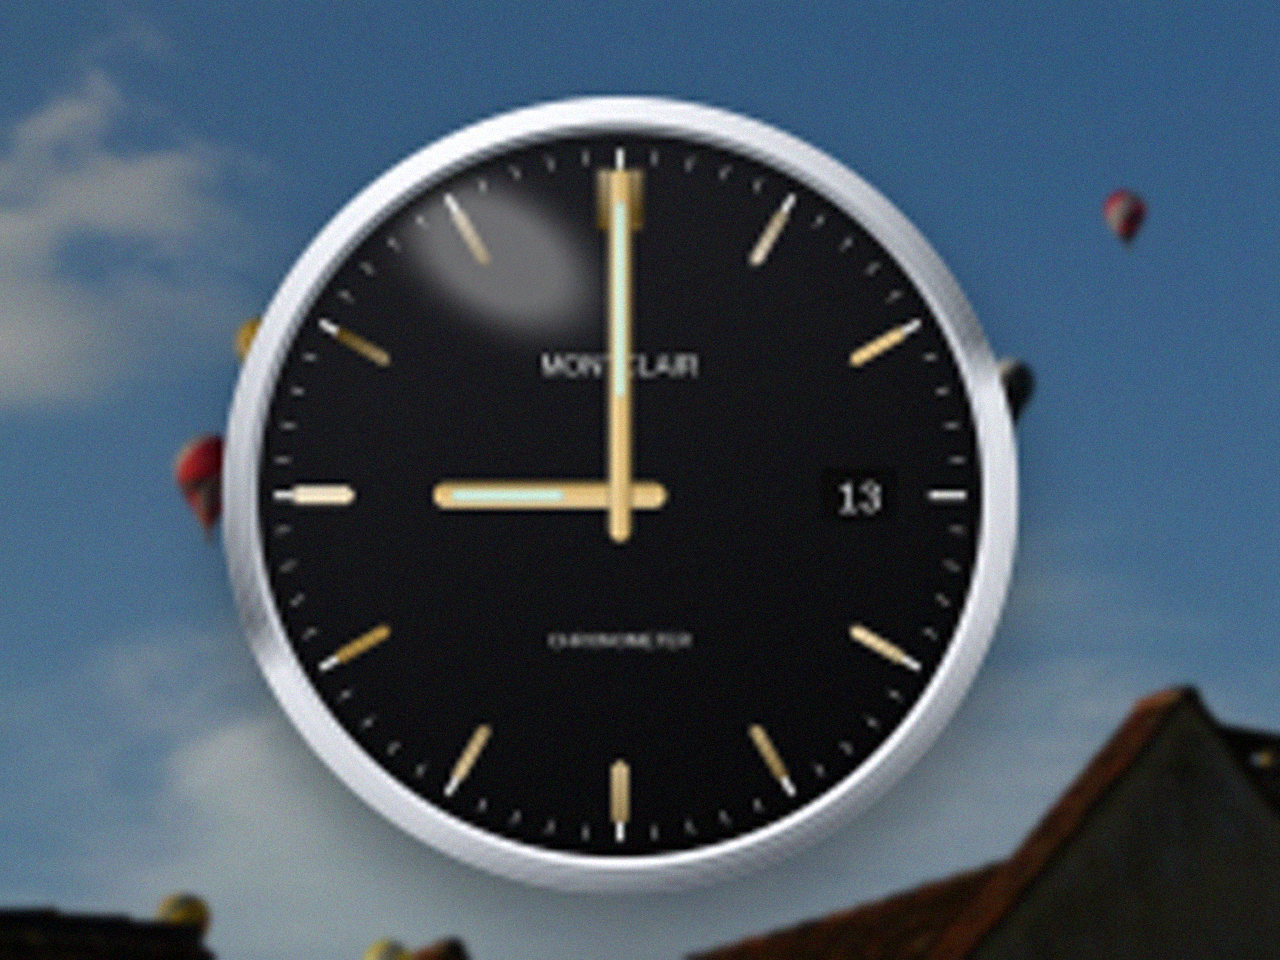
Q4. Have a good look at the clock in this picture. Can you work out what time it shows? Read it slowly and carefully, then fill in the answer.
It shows 9:00
